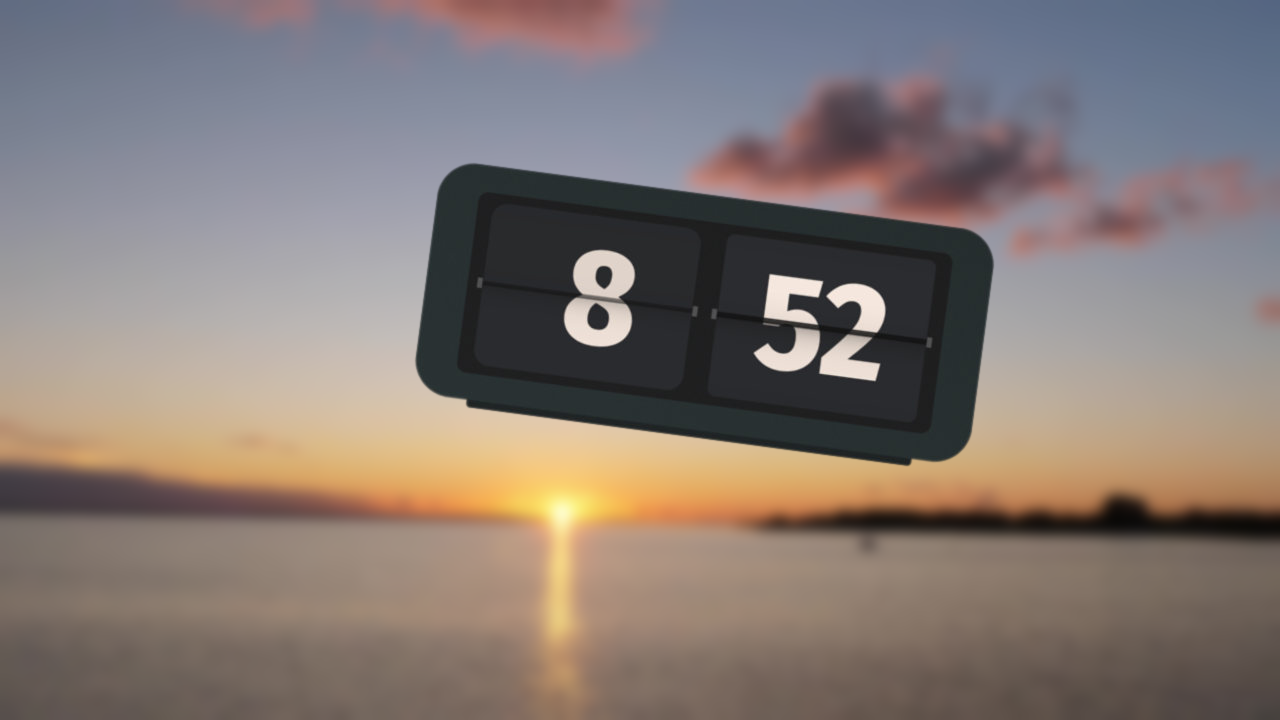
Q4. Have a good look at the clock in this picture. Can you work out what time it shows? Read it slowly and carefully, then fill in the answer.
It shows 8:52
